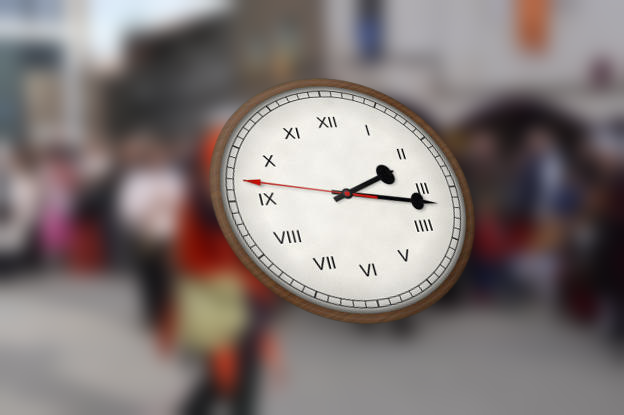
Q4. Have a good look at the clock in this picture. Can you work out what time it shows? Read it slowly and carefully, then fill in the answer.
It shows 2:16:47
